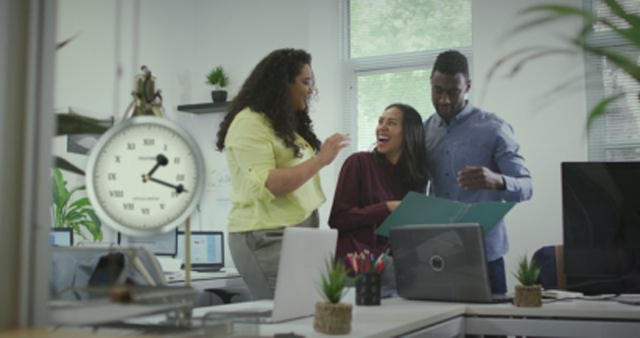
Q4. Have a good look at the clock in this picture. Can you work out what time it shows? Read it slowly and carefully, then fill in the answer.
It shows 1:18
